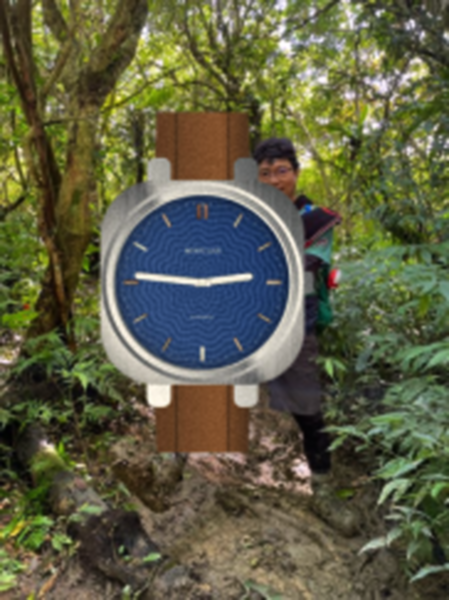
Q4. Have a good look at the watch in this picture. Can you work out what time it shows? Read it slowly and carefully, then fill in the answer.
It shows 2:46
